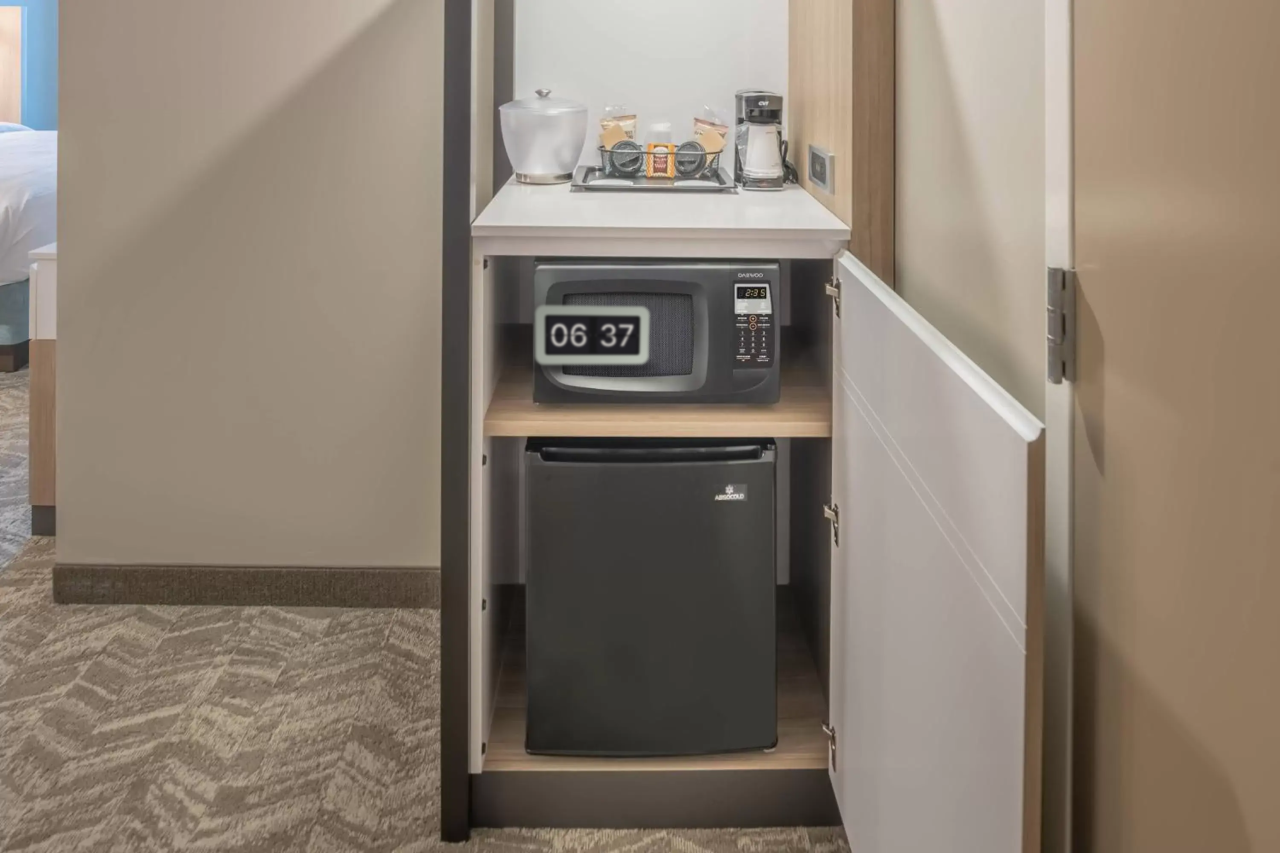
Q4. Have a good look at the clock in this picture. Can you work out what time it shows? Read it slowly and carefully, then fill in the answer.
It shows 6:37
